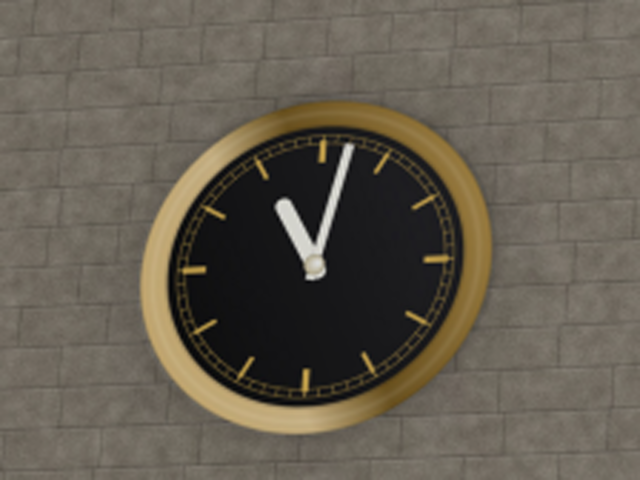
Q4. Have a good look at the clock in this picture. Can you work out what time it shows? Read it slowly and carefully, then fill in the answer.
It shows 11:02
